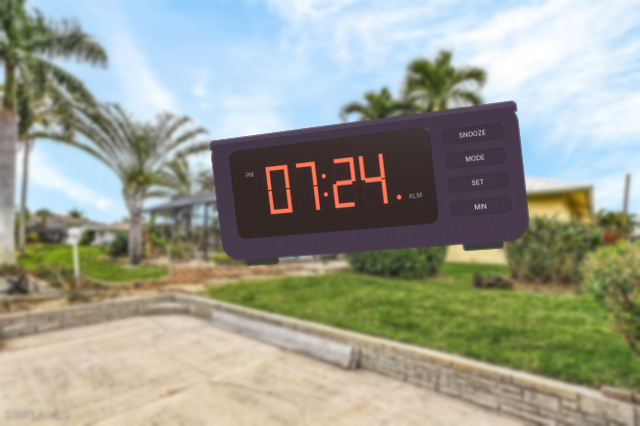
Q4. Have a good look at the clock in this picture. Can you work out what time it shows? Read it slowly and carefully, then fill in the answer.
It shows 7:24
